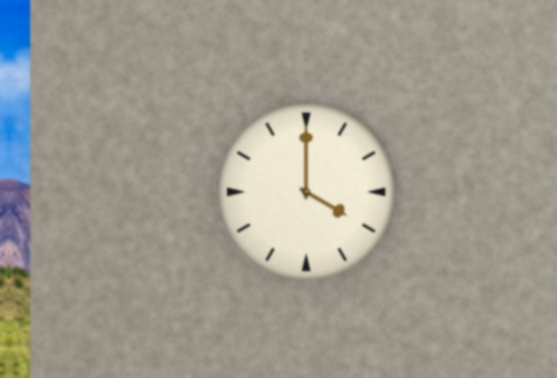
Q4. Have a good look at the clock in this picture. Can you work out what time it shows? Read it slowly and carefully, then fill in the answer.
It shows 4:00
